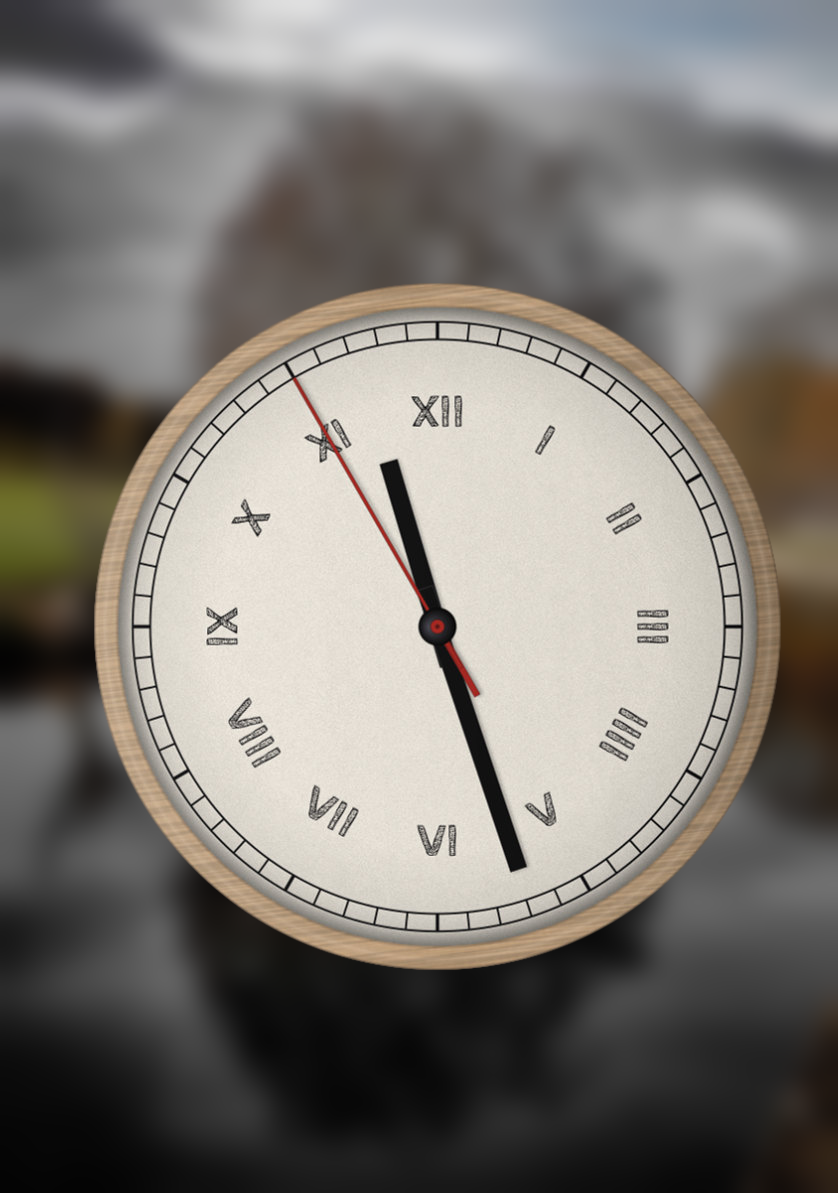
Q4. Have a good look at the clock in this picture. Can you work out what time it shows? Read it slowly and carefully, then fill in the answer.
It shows 11:26:55
